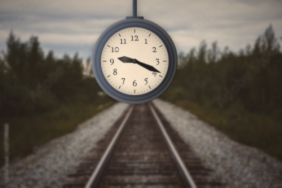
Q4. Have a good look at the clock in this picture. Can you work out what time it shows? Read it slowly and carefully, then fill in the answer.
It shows 9:19
